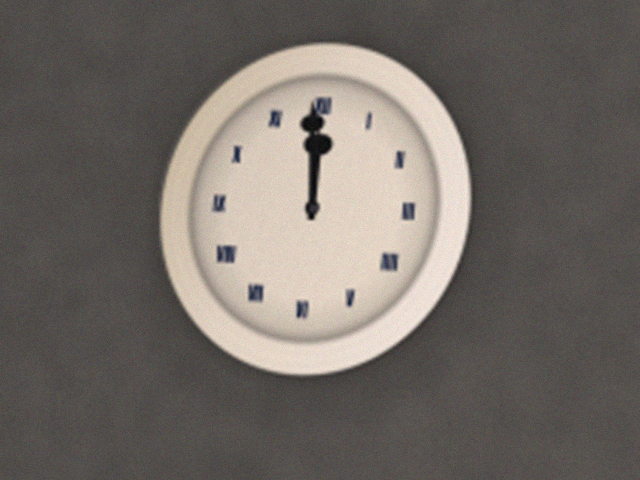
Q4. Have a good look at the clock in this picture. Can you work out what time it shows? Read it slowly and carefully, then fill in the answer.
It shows 11:59
